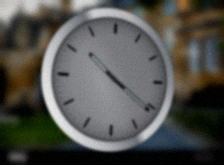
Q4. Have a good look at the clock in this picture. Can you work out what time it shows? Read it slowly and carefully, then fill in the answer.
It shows 10:21
